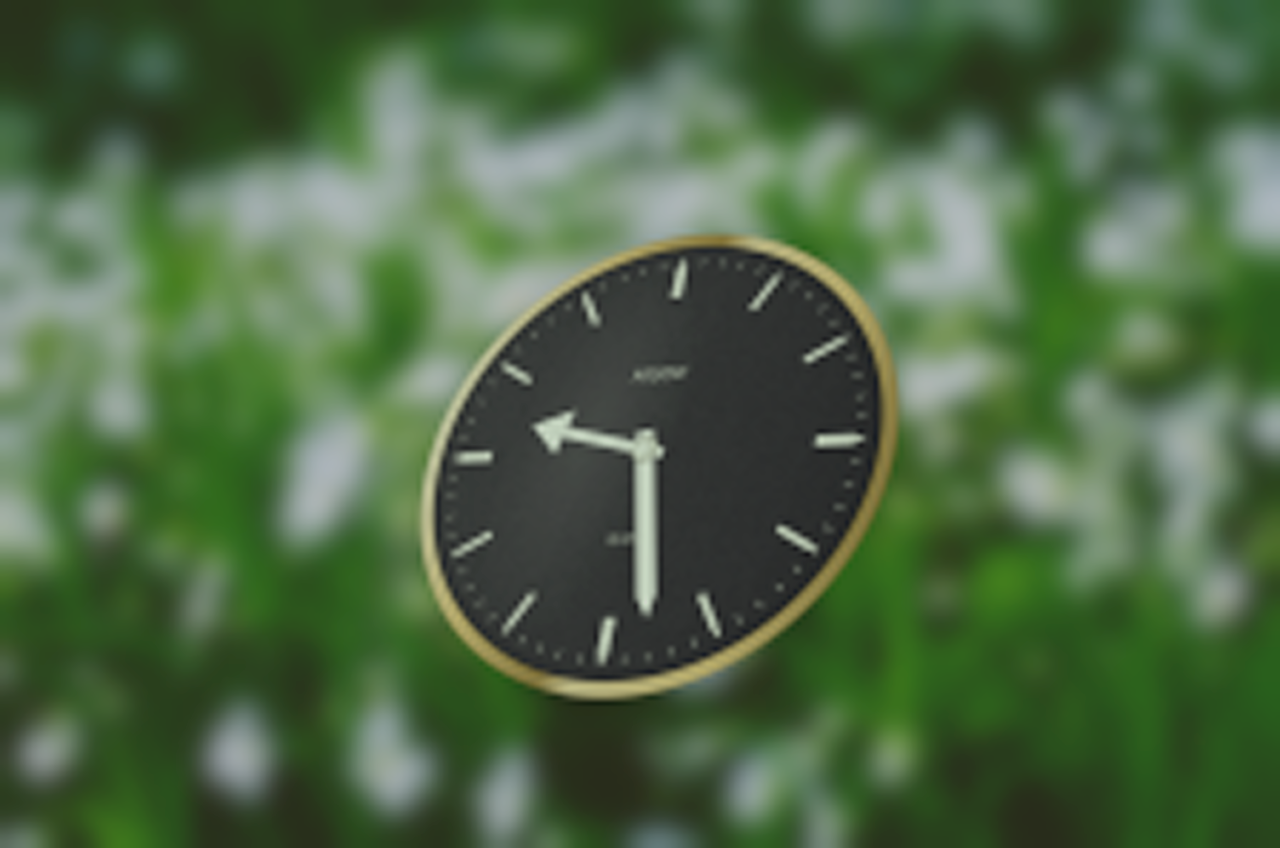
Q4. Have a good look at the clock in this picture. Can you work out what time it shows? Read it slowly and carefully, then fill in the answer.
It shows 9:28
